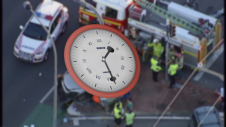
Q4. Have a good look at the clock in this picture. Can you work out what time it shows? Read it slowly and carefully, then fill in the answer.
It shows 1:28
